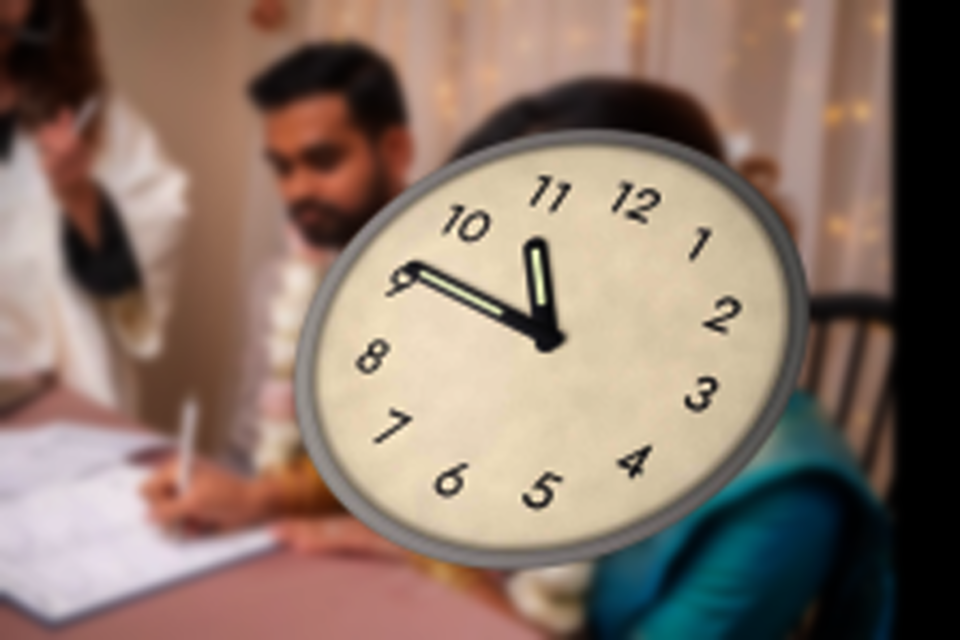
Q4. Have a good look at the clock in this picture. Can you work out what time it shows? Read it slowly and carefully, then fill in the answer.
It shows 10:46
